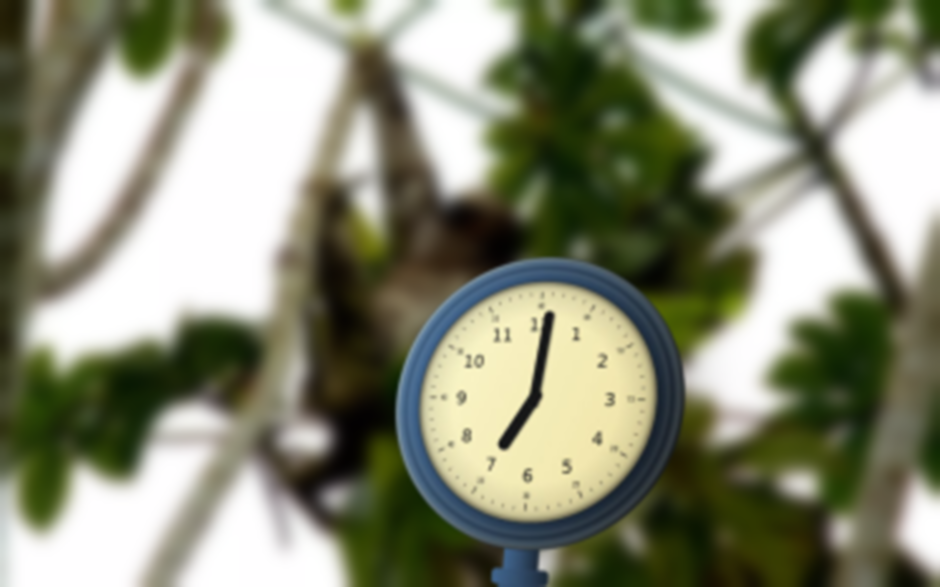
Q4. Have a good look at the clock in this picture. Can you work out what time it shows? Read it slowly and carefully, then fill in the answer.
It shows 7:01
